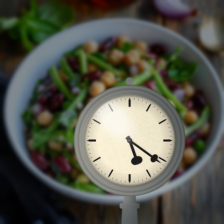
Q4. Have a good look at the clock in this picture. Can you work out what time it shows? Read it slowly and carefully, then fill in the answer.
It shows 5:21
